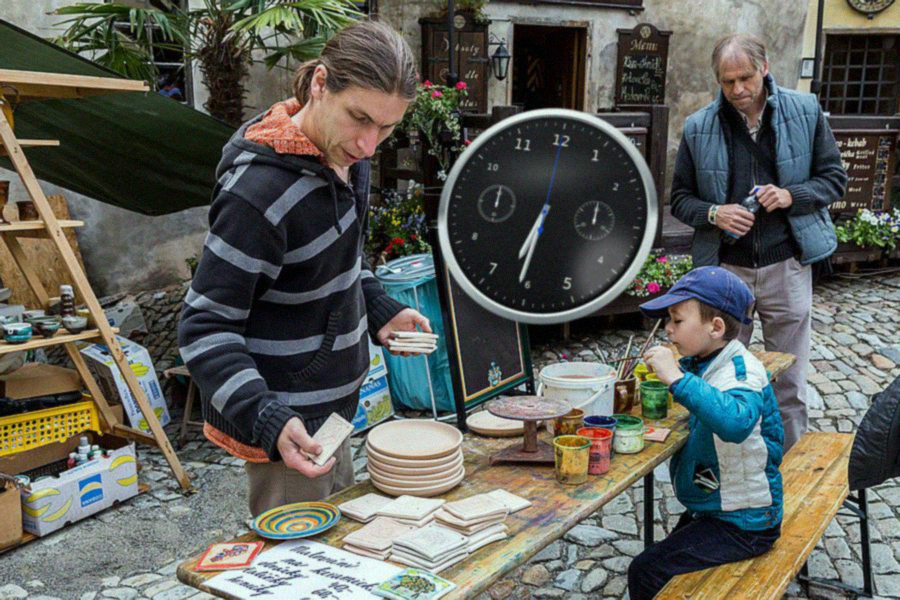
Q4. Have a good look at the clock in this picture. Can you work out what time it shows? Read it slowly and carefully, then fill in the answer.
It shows 6:31
